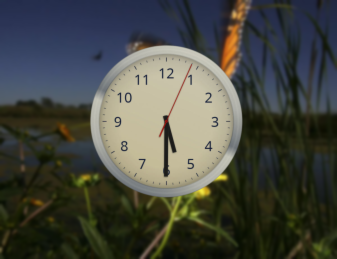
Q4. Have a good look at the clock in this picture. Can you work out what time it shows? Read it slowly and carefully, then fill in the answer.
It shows 5:30:04
